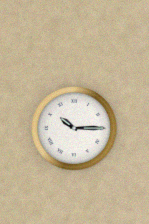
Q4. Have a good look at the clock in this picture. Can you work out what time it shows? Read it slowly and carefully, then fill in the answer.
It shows 10:15
